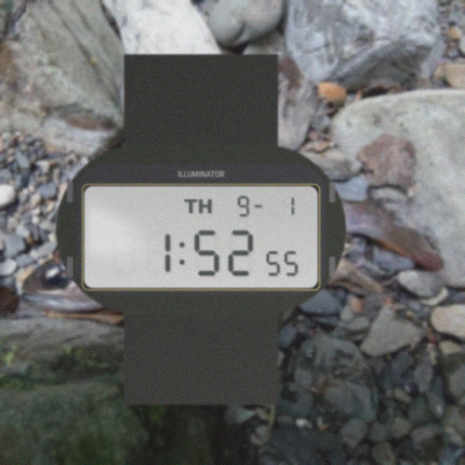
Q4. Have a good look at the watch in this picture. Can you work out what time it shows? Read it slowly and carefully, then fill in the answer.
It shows 1:52:55
